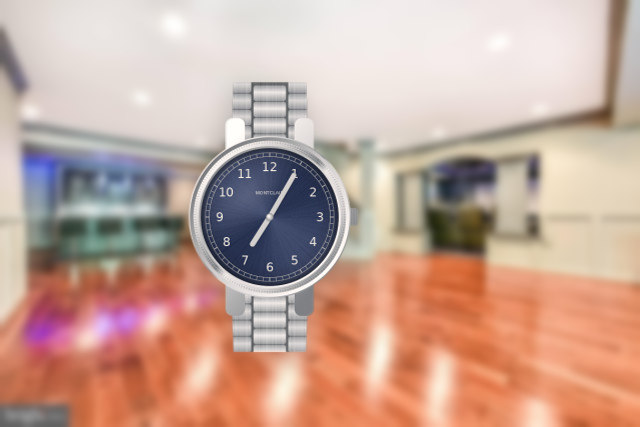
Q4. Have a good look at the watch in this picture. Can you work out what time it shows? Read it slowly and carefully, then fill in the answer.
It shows 7:05
